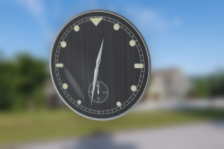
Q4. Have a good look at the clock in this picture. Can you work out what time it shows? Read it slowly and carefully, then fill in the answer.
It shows 12:32
